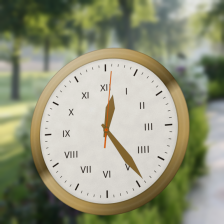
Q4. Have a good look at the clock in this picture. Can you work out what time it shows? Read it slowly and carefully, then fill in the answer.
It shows 12:24:01
